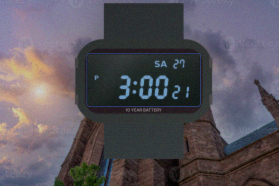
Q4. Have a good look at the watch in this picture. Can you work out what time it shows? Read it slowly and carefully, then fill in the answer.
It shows 3:00:21
